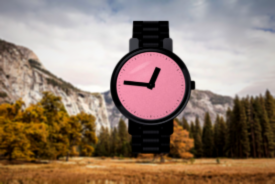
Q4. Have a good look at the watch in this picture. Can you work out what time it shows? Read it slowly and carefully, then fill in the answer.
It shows 12:46
